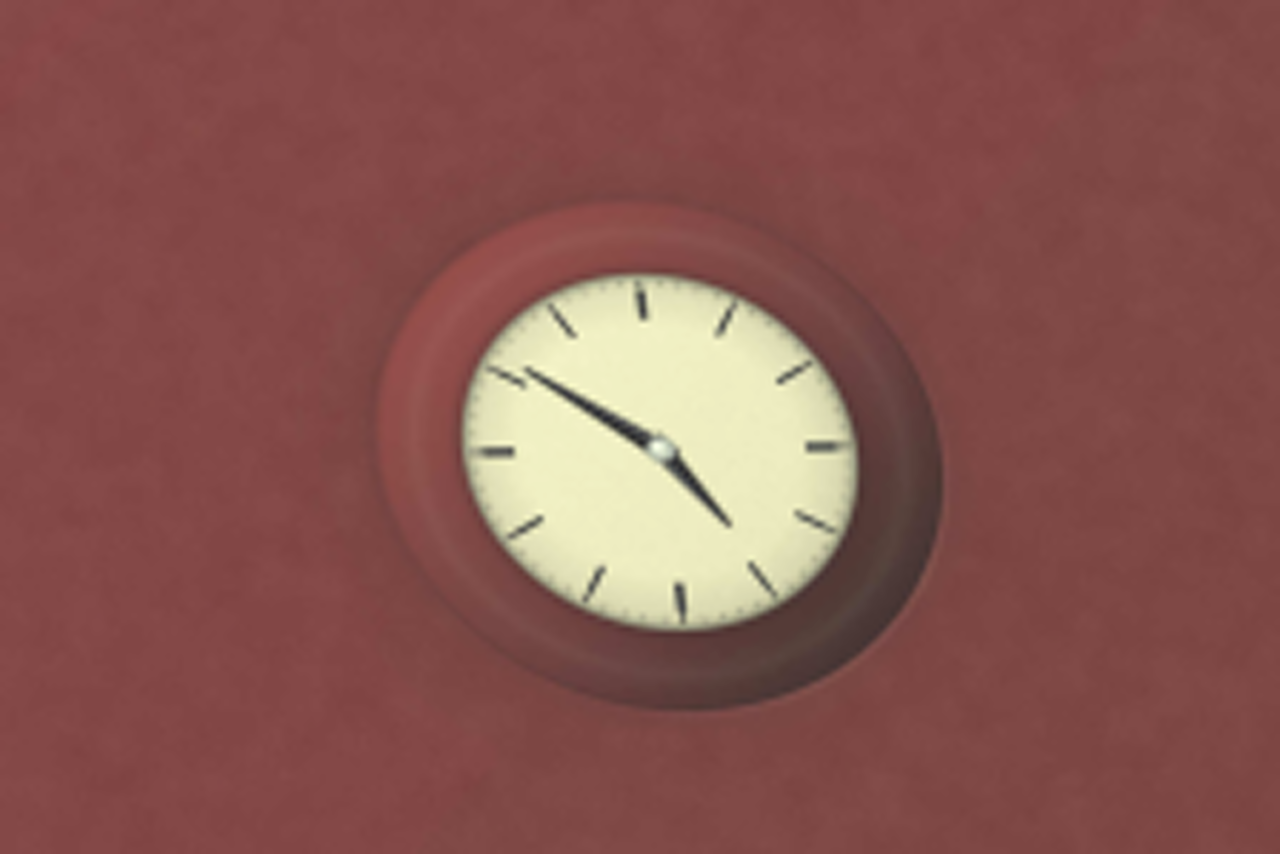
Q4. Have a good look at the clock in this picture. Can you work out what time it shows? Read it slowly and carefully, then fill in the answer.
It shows 4:51
